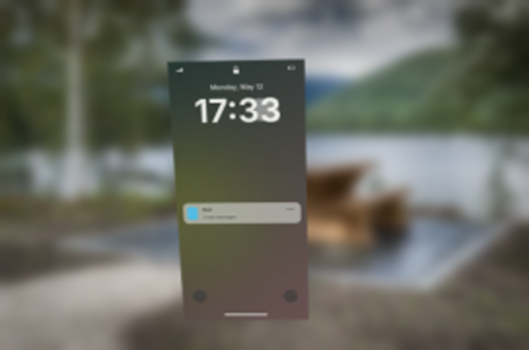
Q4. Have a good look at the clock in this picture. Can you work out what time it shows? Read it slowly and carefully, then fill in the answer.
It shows 17:33
